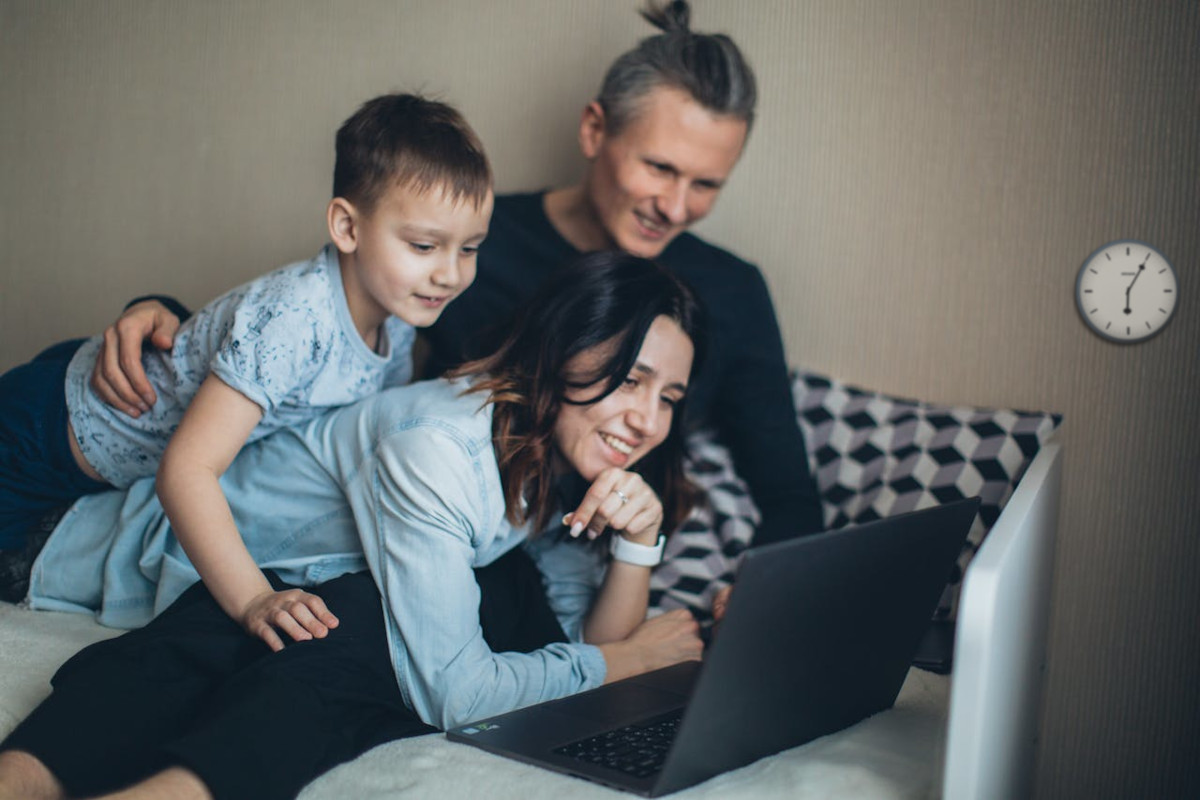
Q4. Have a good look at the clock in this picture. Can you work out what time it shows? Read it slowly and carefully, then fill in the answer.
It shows 6:05
